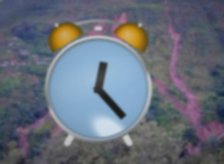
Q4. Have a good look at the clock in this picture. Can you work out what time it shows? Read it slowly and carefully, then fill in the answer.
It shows 12:23
